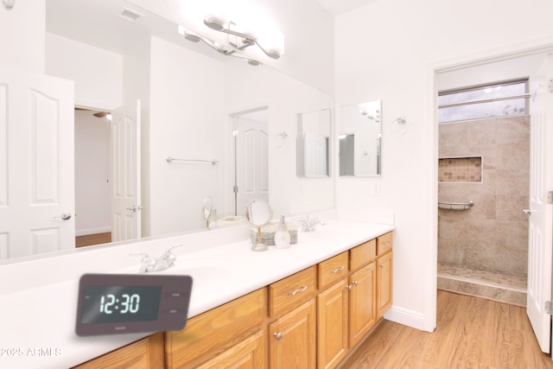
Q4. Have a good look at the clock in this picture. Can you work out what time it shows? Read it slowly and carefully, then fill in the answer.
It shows 12:30
